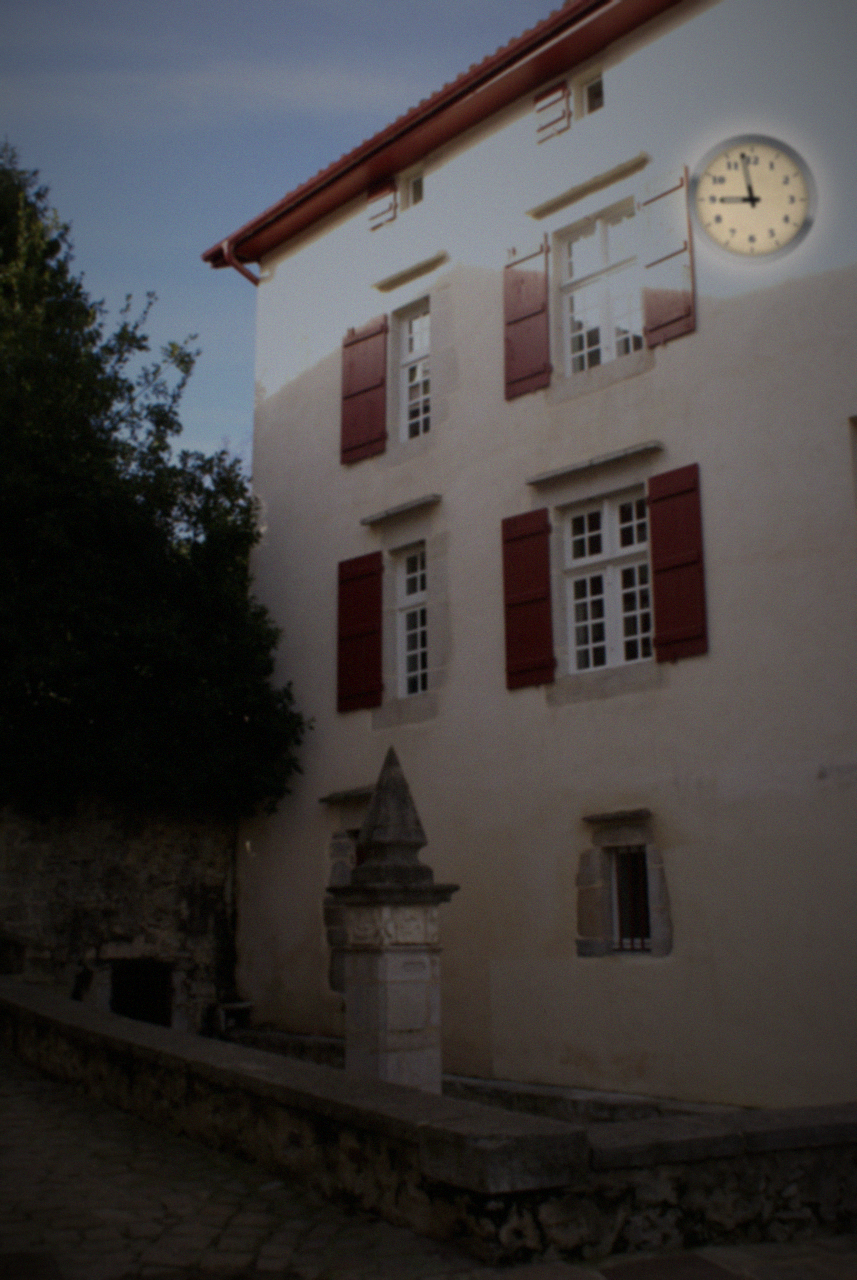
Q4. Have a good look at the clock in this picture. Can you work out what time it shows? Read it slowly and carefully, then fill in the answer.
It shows 8:58
